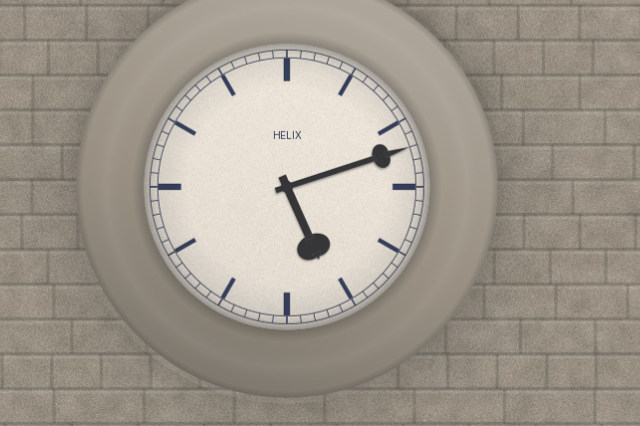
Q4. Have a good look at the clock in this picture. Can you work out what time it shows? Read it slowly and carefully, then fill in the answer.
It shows 5:12
